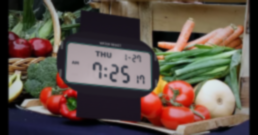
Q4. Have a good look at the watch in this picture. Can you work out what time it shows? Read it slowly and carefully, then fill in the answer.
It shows 7:25
